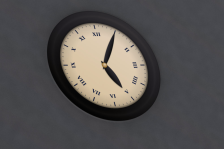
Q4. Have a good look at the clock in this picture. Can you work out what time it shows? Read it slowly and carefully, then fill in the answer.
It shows 5:05
